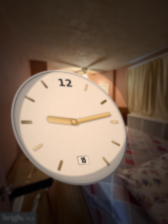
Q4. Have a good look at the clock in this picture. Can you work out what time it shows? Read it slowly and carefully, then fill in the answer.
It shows 9:13
